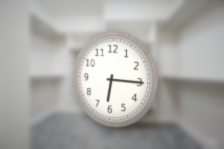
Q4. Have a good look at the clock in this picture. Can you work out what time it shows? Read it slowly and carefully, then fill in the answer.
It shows 6:15
